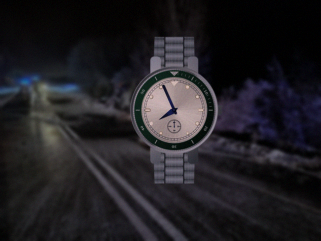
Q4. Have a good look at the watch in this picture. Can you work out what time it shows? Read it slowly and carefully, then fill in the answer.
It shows 7:56
